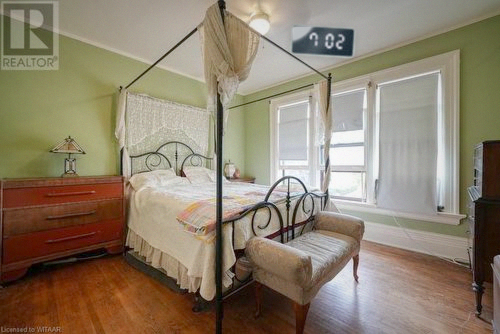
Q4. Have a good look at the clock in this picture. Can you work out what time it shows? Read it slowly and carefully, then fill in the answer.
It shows 7:02
